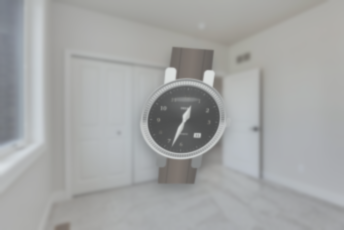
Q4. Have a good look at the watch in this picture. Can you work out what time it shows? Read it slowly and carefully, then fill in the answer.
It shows 12:33
